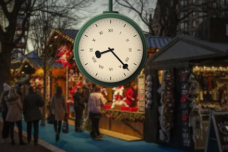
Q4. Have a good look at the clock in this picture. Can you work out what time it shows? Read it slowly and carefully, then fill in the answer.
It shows 8:23
